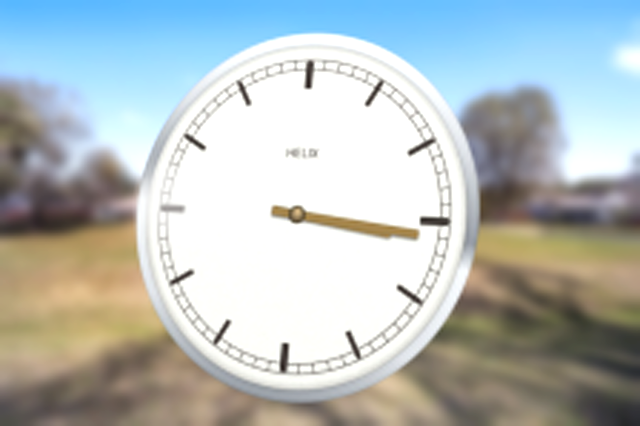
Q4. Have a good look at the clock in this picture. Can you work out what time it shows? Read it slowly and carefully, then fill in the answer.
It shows 3:16
